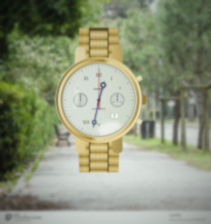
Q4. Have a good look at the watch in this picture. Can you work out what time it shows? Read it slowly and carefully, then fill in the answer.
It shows 12:32
